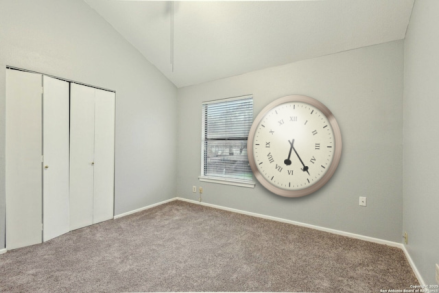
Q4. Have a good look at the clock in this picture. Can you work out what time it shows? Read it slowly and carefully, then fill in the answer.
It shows 6:24
